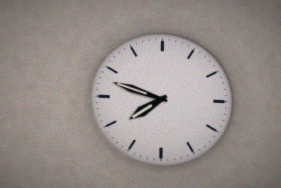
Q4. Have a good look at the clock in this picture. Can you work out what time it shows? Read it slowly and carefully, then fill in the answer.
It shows 7:48
